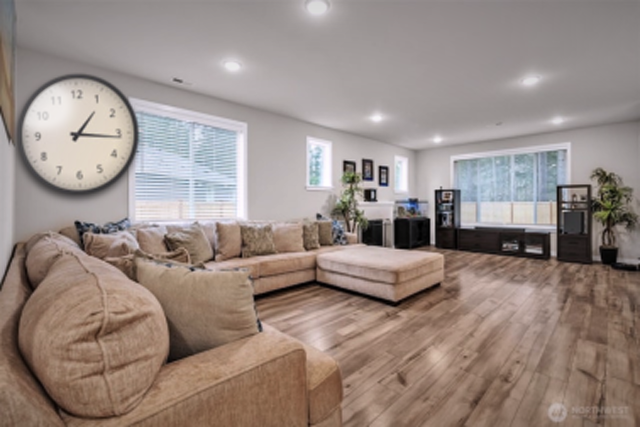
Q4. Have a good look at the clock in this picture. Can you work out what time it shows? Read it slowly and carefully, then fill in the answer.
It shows 1:16
